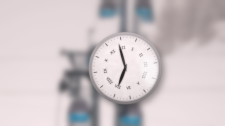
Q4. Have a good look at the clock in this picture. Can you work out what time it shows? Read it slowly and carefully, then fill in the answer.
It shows 6:59
